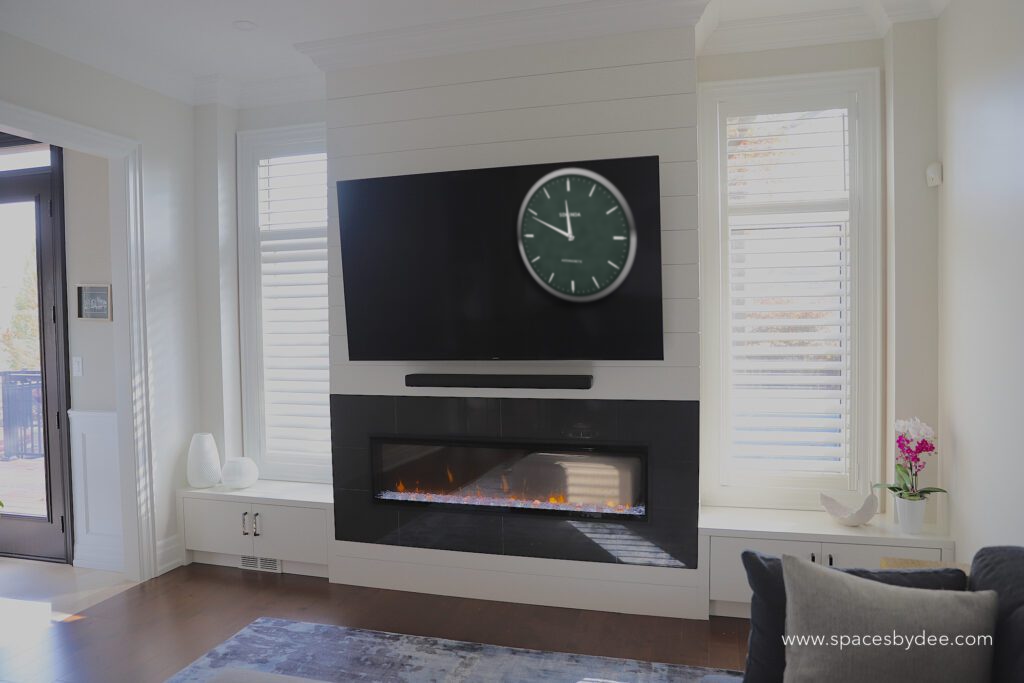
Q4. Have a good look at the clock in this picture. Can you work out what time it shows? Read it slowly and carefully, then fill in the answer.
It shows 11:49
